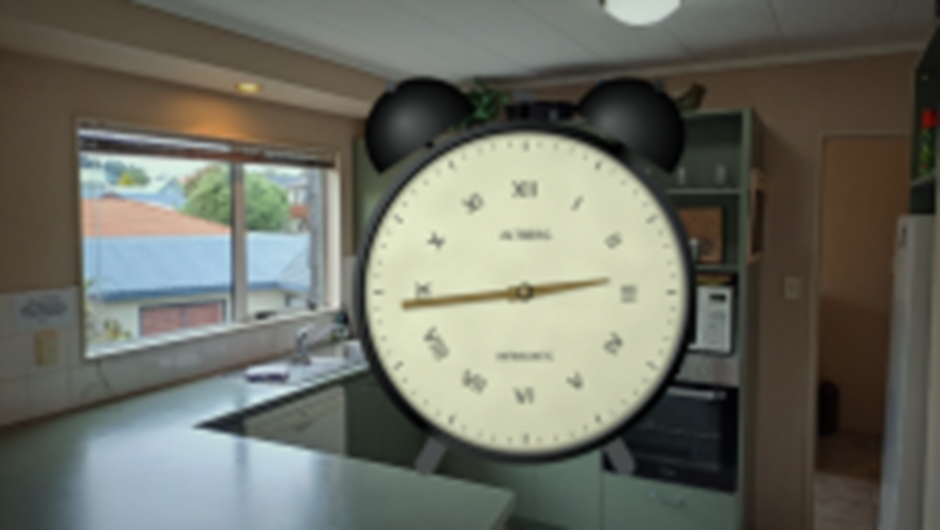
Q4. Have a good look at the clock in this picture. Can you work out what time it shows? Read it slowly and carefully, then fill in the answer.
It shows 2:44
